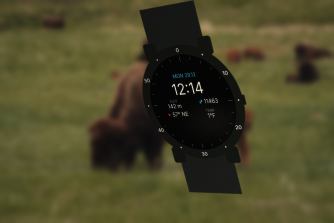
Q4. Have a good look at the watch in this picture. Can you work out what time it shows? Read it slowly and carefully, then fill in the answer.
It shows 12:14
